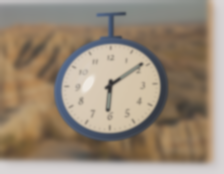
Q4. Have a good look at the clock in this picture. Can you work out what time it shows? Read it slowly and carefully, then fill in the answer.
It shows 6:09
